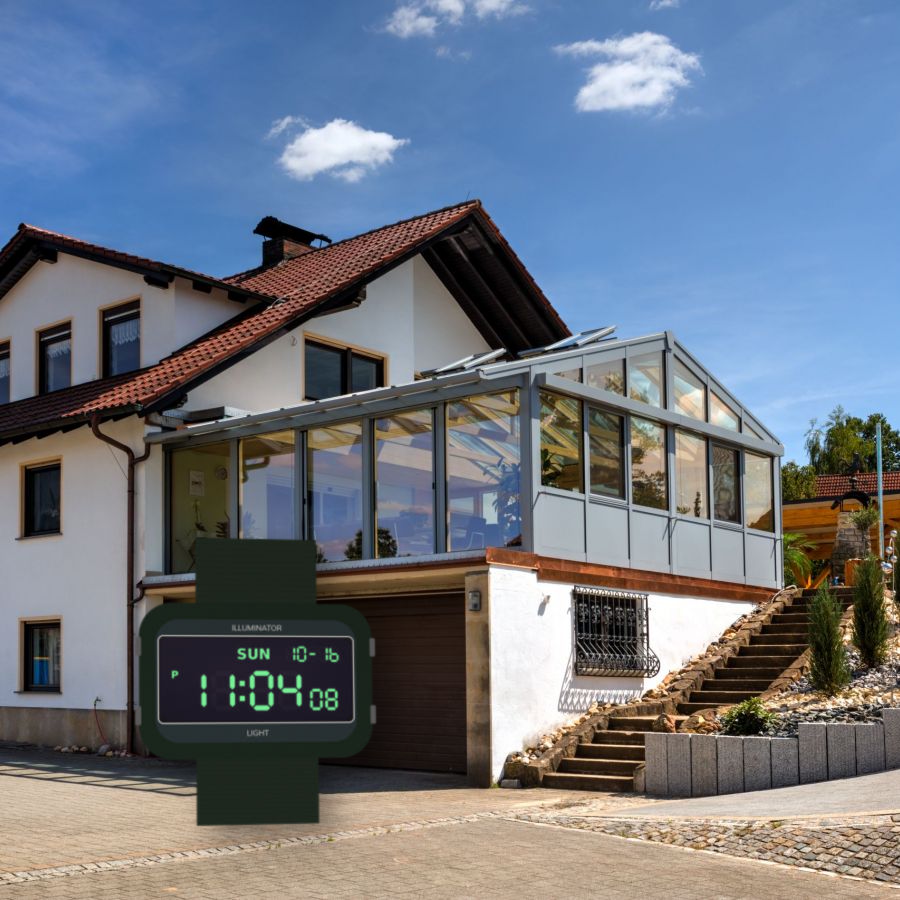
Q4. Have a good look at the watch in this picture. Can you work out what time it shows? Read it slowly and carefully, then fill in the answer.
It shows 11:04:08
